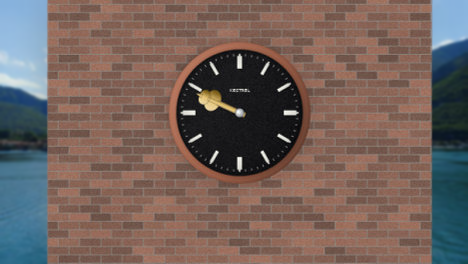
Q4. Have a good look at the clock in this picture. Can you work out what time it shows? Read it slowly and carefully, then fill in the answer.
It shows 9:49
